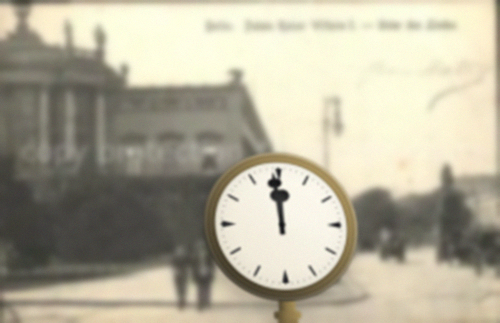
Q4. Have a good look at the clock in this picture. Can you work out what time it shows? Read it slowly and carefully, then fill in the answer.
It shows 11:59
